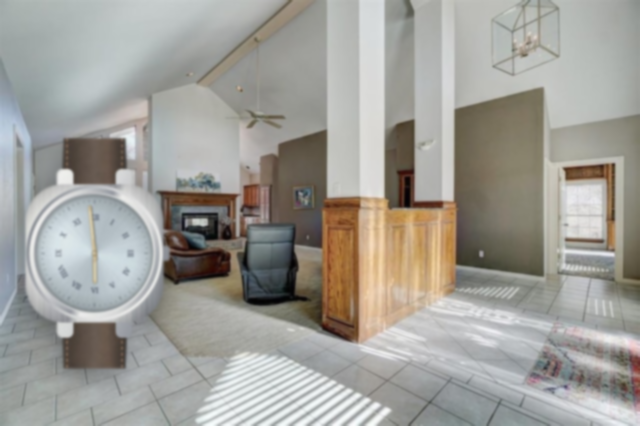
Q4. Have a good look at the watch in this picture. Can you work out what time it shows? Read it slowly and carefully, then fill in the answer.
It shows 5:59
